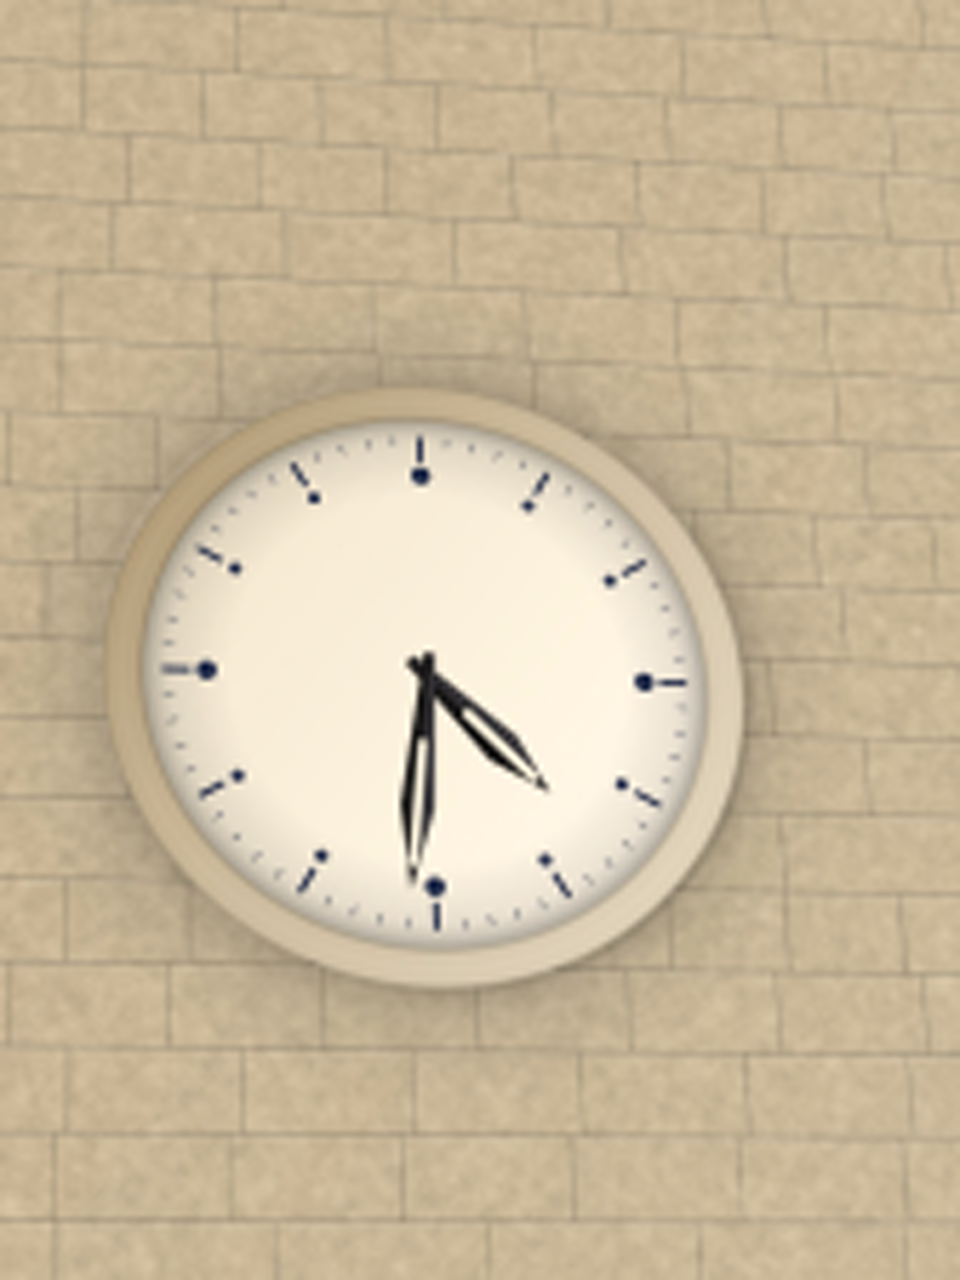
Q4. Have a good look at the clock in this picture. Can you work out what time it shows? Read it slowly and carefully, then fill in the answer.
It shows 4:31
